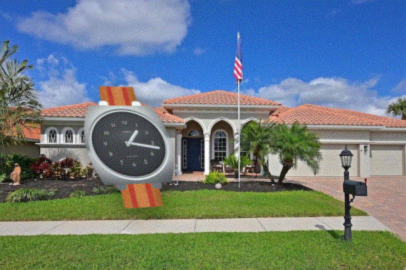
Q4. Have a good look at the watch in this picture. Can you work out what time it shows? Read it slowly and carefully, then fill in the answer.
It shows 1:17
